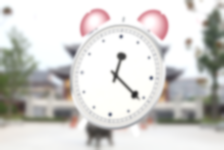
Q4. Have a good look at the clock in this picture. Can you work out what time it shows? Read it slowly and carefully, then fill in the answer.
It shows 12:21
